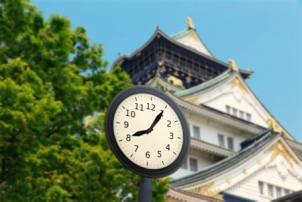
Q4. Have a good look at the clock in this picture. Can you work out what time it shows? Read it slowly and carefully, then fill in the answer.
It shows 8:05
